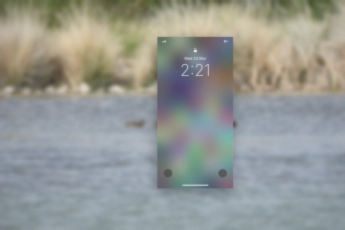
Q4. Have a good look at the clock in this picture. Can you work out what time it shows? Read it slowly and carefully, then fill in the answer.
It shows 2:21
